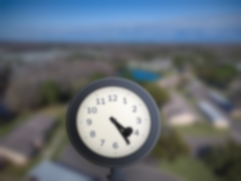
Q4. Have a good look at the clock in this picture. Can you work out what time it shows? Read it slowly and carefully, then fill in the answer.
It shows 4:25
